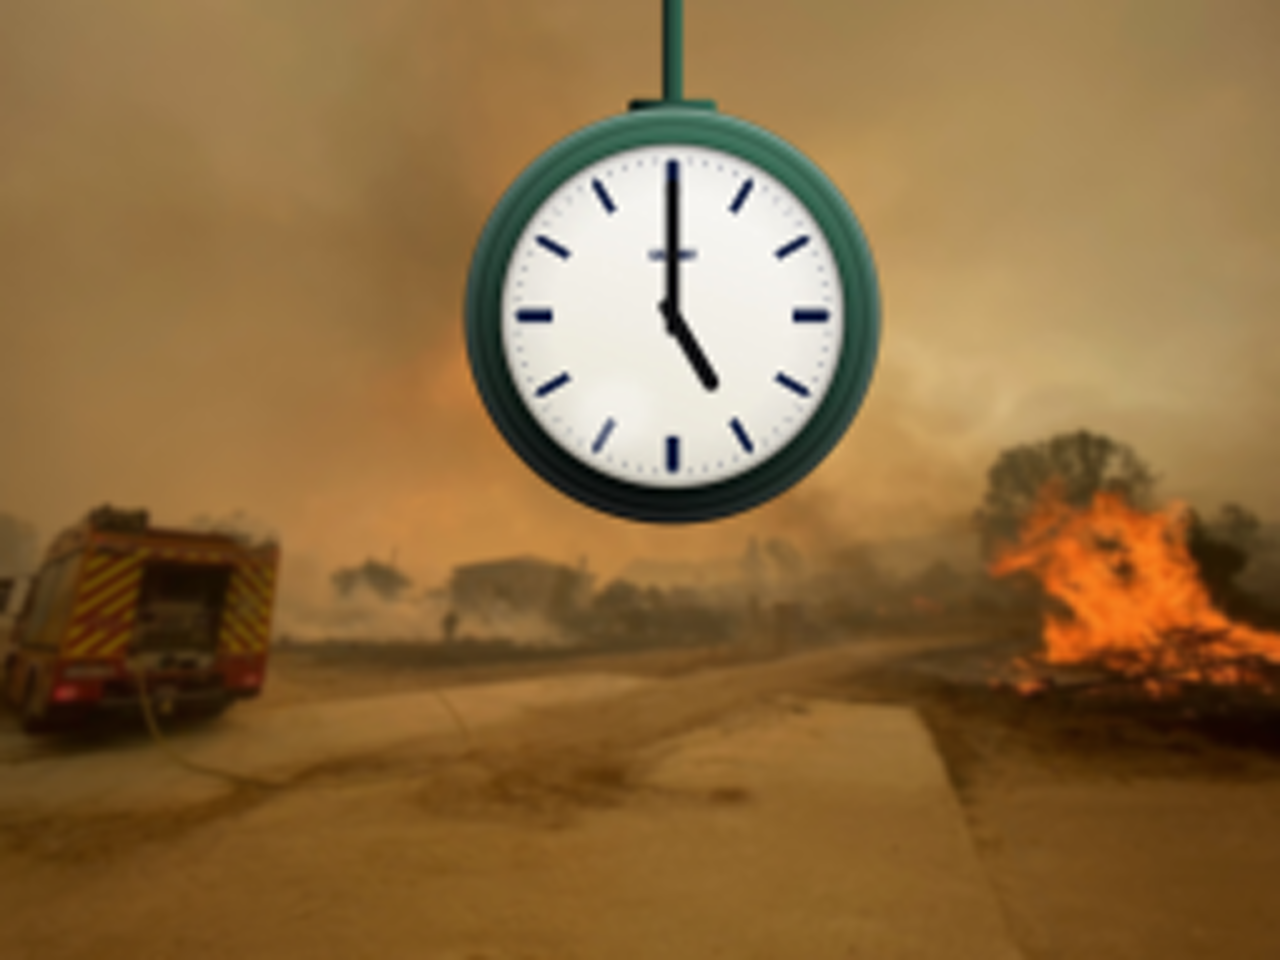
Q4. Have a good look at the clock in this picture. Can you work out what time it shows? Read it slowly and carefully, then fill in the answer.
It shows 5:00
